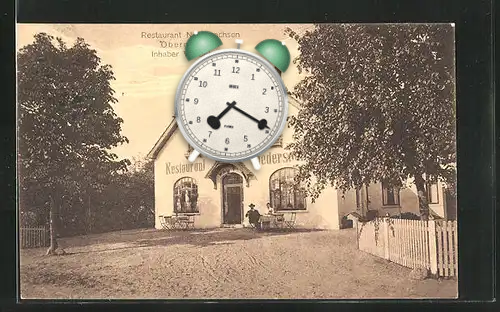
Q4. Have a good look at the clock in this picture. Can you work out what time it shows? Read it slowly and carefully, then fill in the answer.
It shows 7:19
